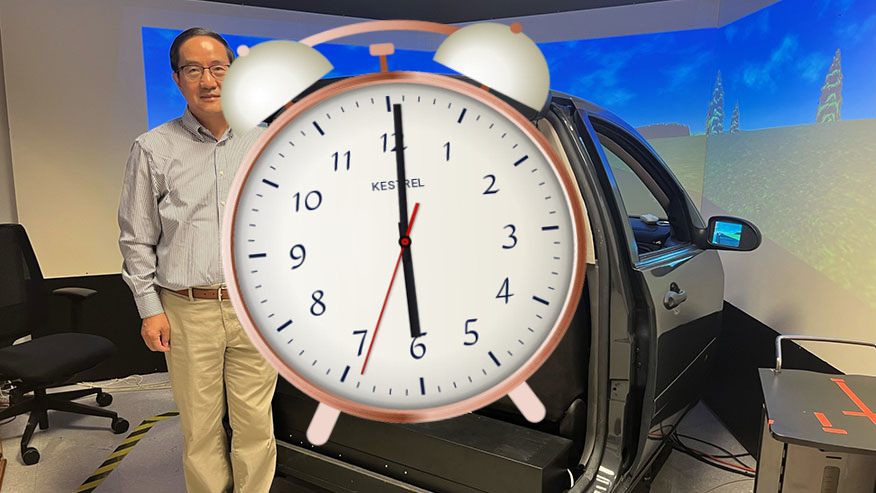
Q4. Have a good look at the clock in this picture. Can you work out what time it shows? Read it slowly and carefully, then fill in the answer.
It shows 6:00:34
